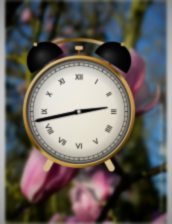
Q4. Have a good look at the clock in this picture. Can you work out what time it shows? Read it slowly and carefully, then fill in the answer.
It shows 2:43
